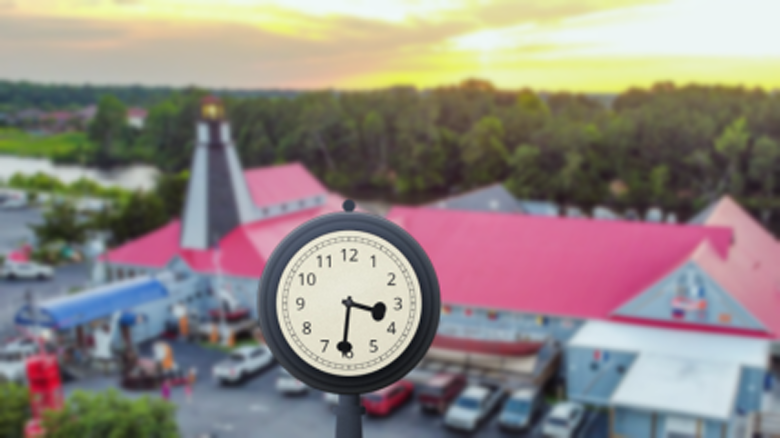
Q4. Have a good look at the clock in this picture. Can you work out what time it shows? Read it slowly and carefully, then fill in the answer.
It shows 3:31
